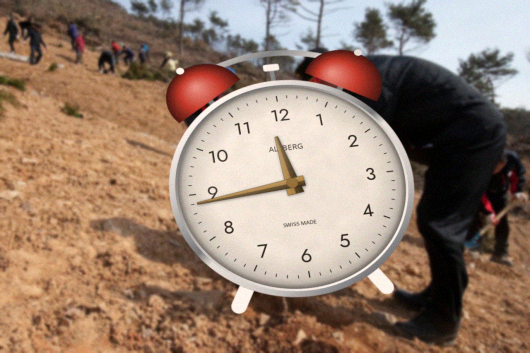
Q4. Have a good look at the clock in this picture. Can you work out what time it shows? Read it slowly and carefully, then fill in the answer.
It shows 11:44
